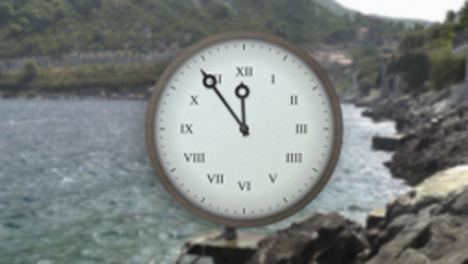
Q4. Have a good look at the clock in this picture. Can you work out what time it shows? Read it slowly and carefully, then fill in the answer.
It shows 11:54
